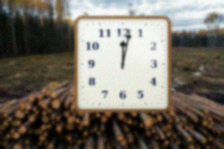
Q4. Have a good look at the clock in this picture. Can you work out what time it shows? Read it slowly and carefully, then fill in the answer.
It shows 12:02
